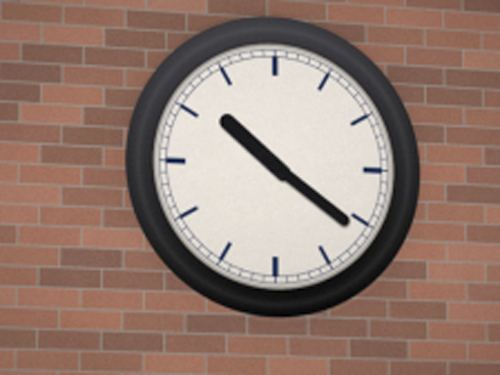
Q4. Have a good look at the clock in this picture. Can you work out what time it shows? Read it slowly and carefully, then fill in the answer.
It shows 10:21
